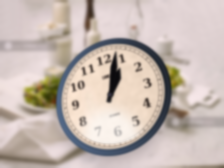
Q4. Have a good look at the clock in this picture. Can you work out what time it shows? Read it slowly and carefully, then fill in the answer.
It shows 1:03
